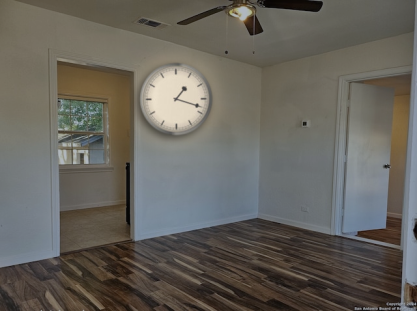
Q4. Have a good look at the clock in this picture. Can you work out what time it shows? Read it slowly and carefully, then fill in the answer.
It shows 1:18
